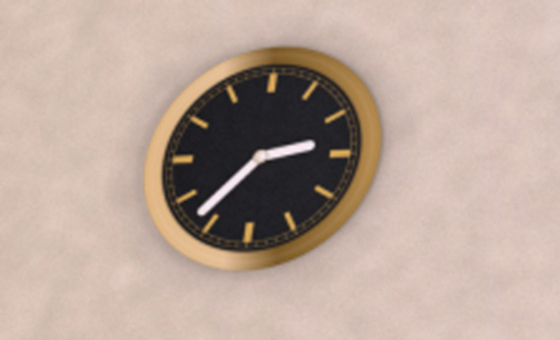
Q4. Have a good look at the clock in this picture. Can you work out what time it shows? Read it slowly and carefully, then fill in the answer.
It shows 2:37
